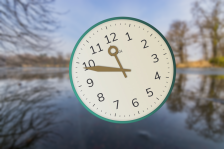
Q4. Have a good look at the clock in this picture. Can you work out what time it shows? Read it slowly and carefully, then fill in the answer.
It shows 11:49
